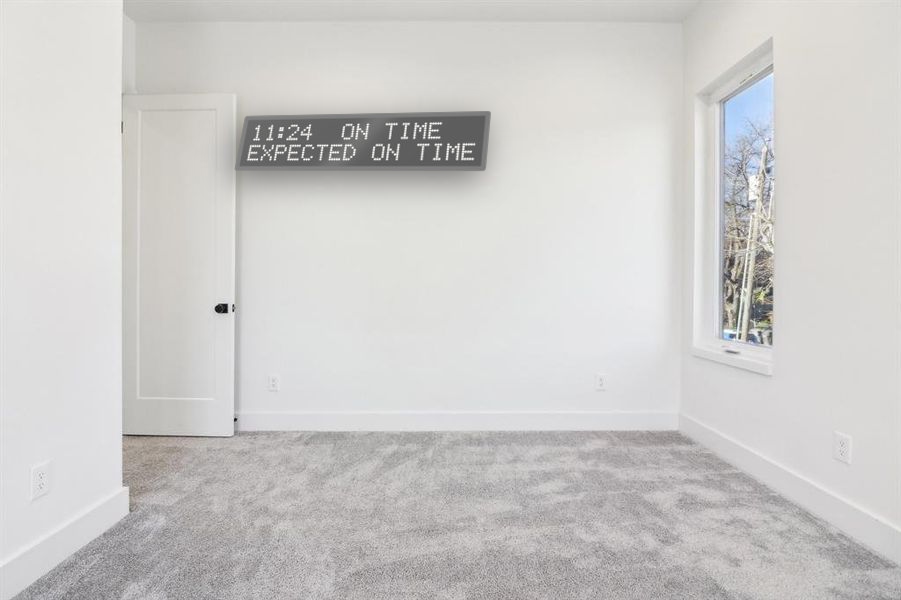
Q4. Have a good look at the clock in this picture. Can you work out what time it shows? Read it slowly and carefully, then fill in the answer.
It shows 11:24
